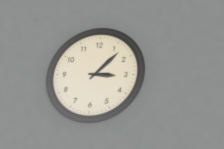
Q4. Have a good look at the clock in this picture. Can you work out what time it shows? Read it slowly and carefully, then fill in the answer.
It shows 3:07
